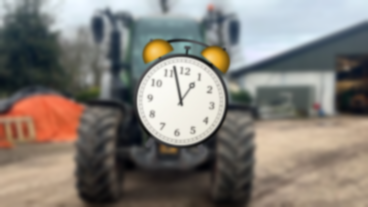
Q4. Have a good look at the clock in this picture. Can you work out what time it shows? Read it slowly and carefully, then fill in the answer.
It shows 12:57
